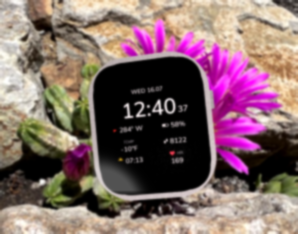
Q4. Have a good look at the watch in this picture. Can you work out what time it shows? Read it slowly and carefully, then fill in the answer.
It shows 12:40
